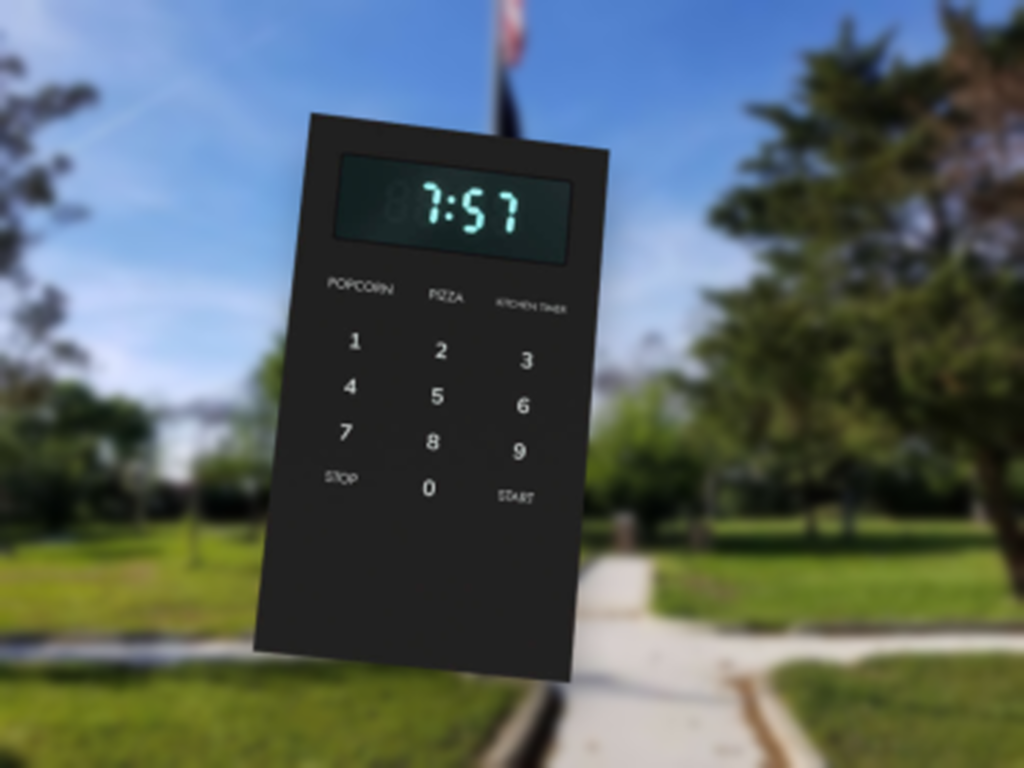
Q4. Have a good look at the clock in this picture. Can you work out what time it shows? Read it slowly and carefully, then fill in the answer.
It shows 7:57
